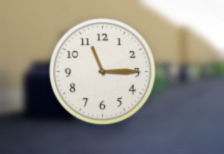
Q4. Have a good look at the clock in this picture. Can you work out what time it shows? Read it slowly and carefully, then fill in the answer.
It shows 11:15
